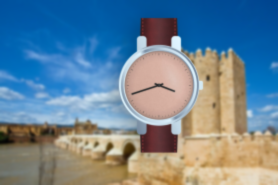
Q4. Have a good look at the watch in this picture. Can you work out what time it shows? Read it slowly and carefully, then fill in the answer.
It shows 3:42
